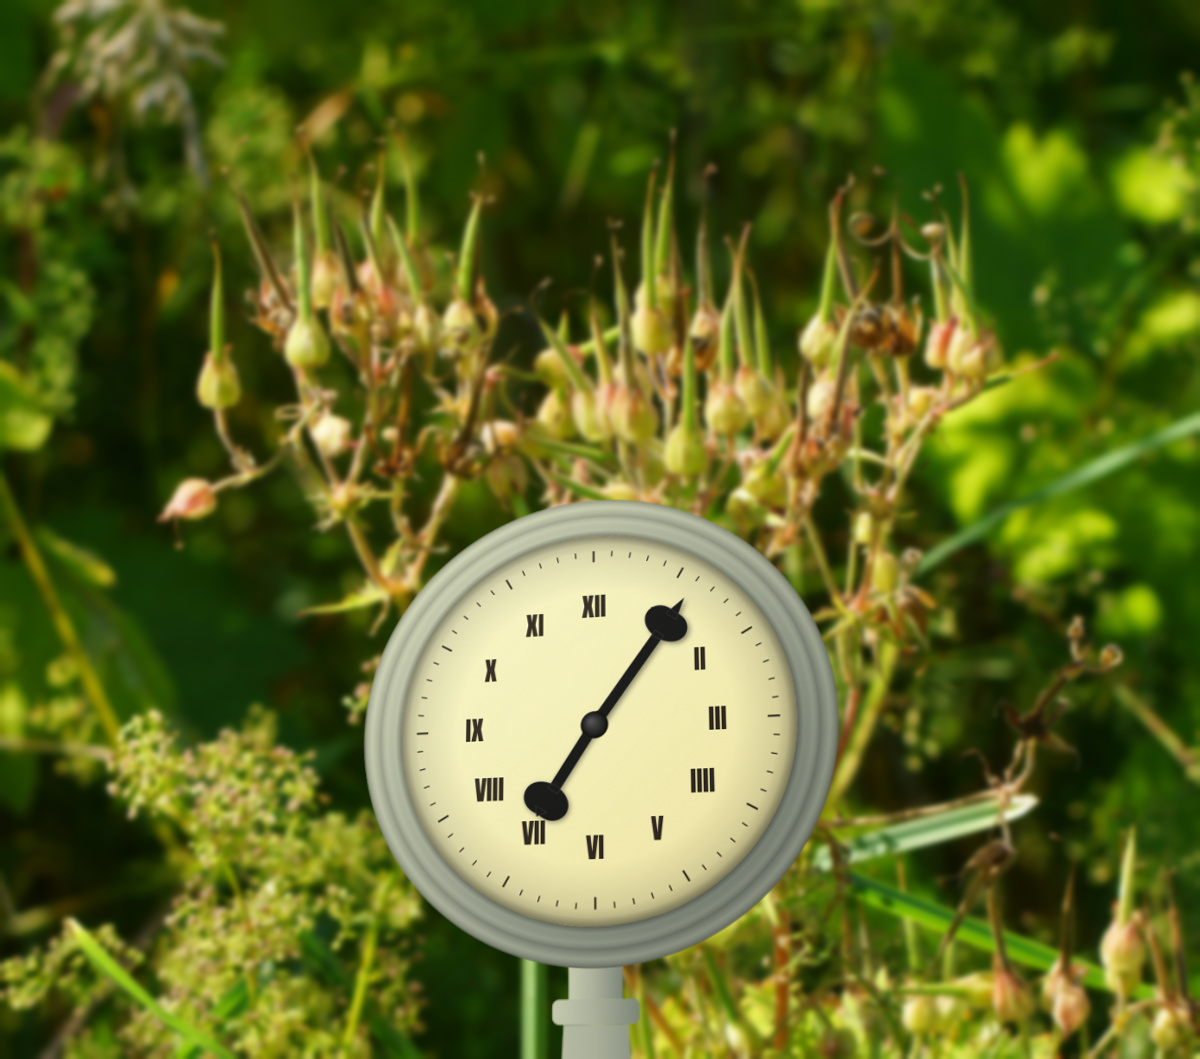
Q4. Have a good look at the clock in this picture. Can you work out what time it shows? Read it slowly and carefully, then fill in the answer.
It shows 7:06
